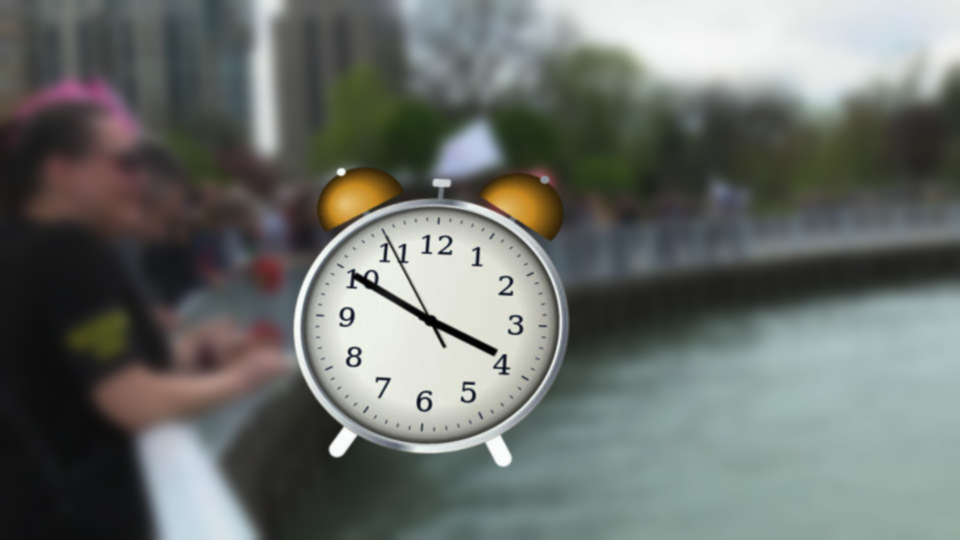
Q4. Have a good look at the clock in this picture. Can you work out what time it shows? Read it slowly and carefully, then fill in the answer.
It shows 3:49:55
